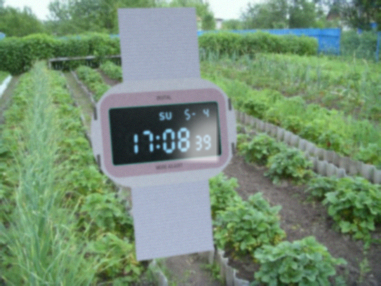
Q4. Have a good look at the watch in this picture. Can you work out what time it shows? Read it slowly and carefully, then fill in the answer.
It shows 17:08:39
